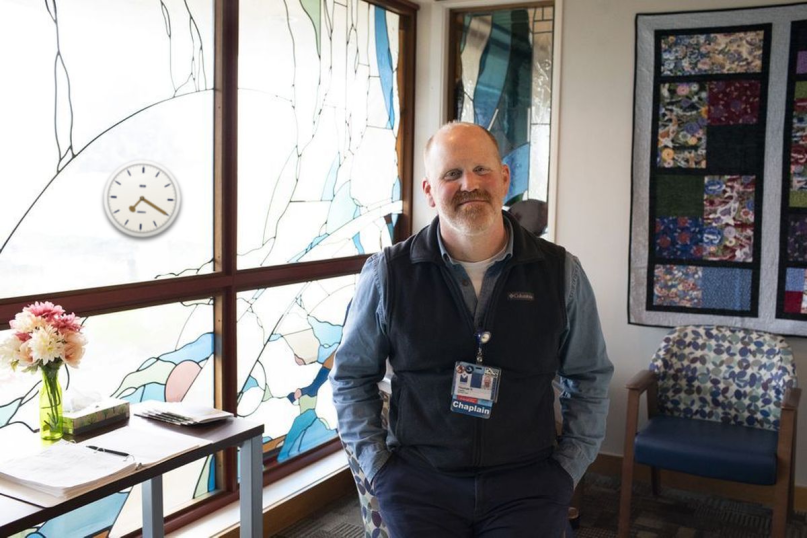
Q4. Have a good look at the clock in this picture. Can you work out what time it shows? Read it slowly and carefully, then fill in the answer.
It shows 7:20
